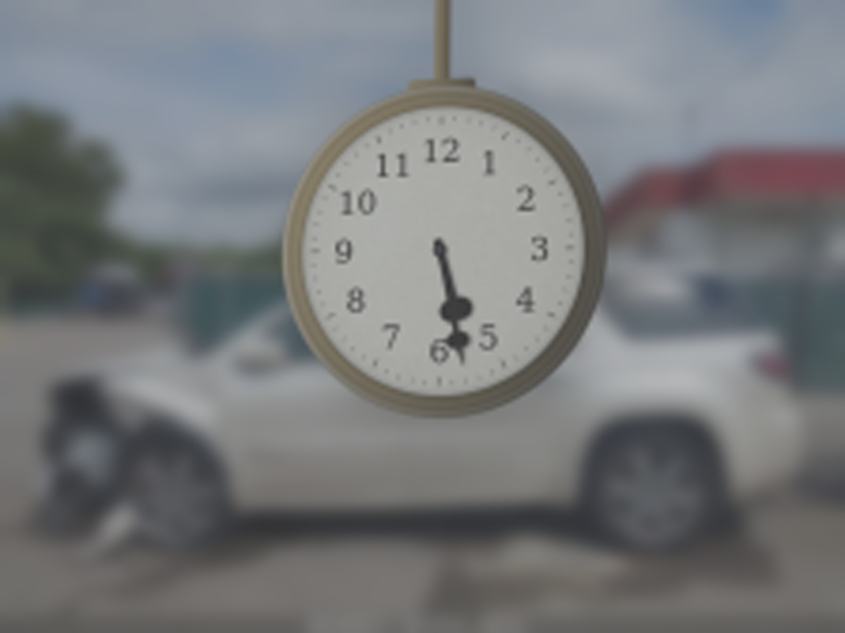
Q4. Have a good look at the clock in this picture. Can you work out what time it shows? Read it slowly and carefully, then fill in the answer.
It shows 5:28
